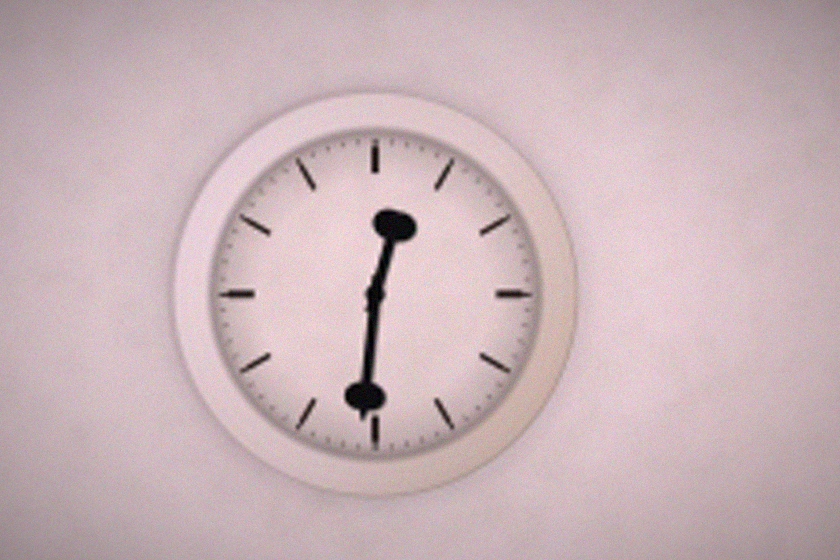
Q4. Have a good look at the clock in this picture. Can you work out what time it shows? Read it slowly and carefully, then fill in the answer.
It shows 12:31
